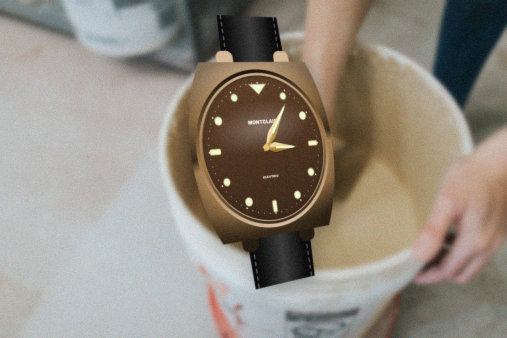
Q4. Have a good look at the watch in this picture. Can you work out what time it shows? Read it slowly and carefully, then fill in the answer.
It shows 3:06
